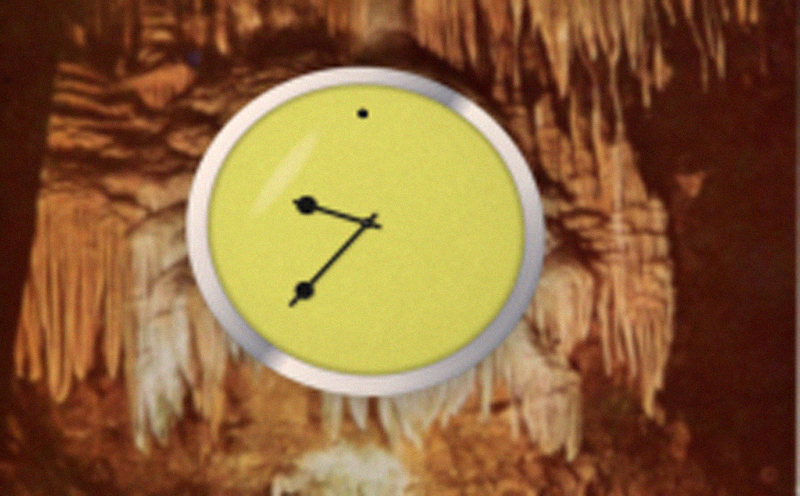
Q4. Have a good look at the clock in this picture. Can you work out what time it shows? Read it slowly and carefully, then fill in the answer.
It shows 9:37
